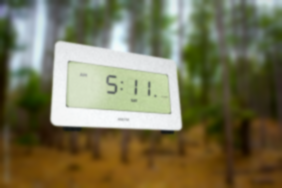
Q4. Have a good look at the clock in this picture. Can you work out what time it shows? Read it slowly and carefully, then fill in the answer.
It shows 5:11
